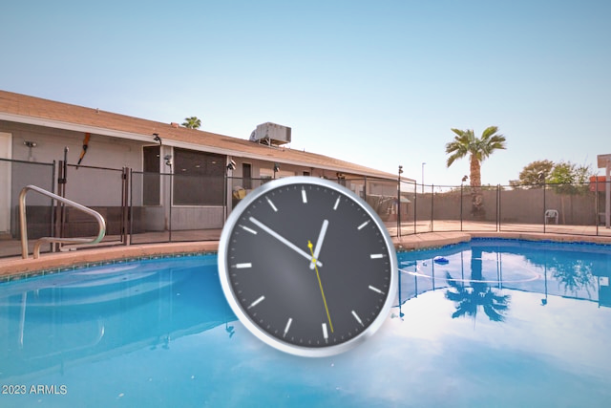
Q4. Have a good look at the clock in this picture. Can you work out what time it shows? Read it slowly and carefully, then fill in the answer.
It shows 12:51:29
